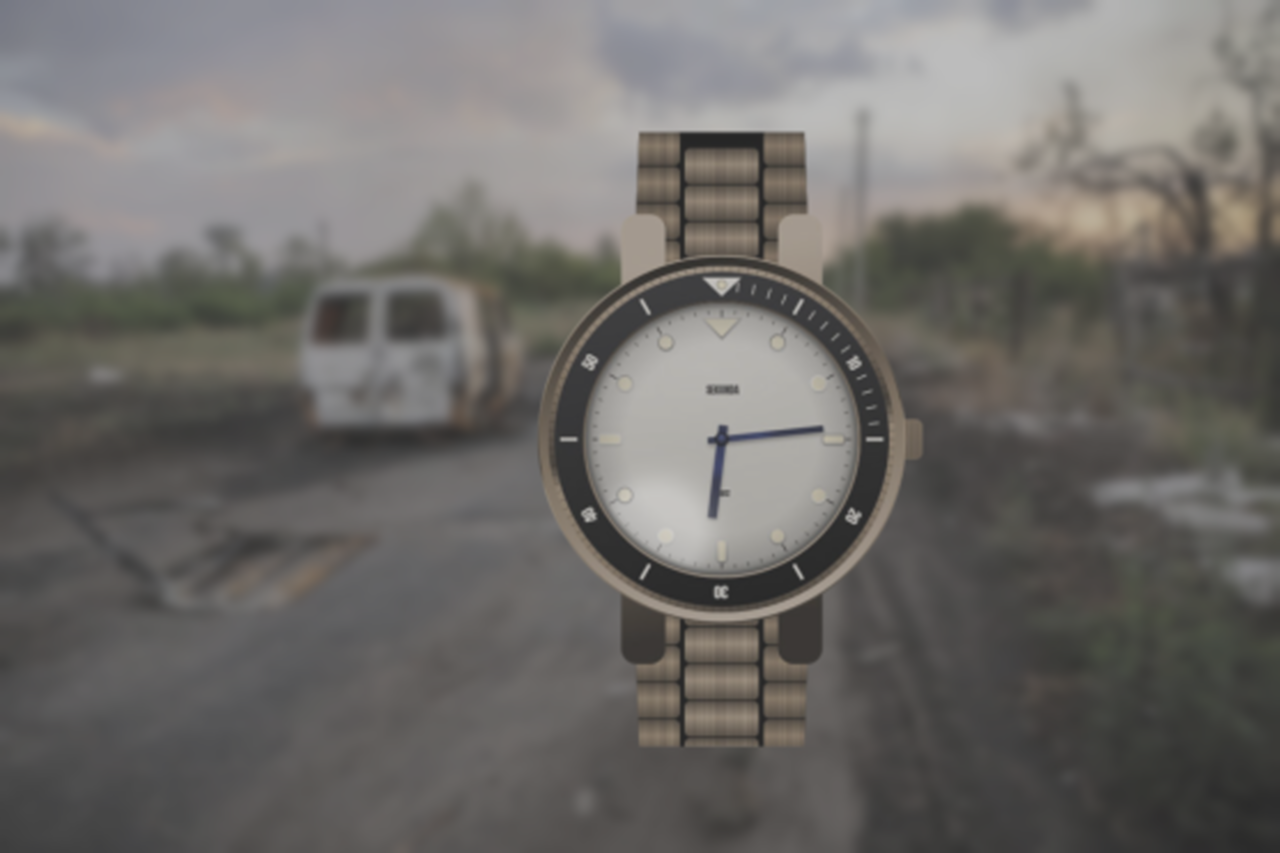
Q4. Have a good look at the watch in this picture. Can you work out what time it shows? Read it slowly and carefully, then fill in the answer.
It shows 6:14
